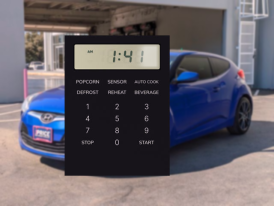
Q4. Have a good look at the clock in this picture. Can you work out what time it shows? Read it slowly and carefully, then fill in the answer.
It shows 1:41
